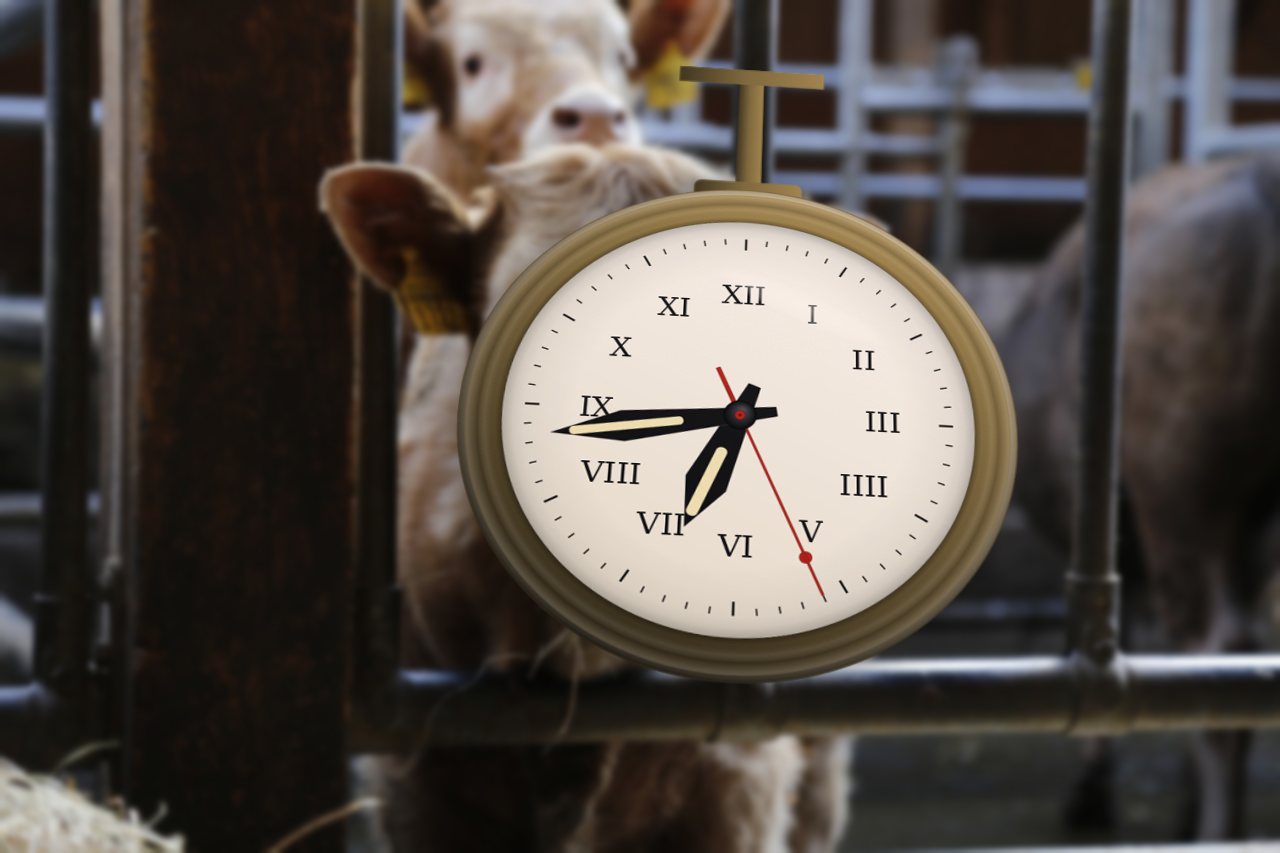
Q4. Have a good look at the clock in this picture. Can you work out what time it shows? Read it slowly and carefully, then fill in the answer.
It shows 6:43:26
